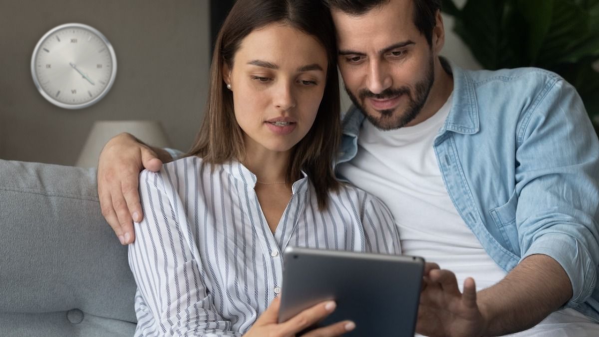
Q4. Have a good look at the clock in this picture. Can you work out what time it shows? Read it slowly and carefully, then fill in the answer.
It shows 4:22
